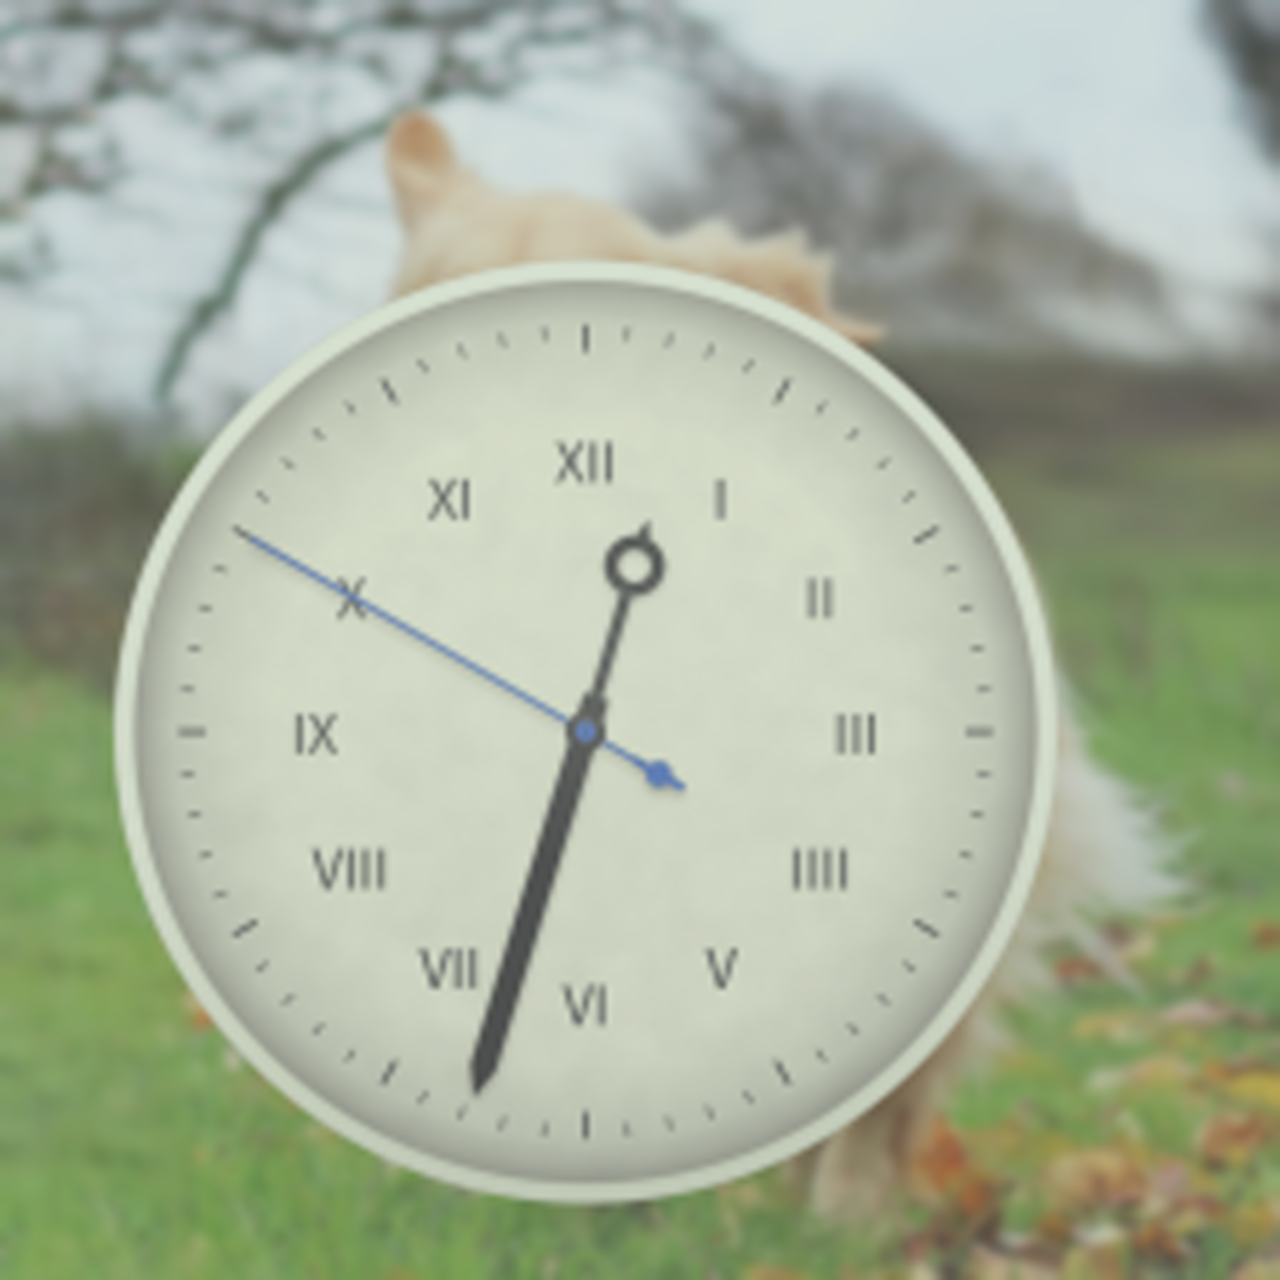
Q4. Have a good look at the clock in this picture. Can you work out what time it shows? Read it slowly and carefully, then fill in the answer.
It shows 12:32:50
